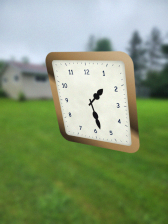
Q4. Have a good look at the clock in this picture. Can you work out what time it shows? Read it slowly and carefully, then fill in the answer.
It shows 1:28
